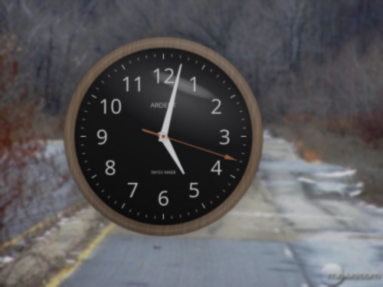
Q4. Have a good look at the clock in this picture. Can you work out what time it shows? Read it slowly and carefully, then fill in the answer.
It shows 5:02:18
